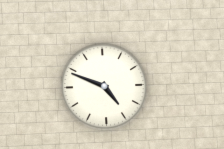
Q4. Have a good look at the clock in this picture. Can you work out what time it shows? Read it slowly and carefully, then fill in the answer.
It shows 4:49
